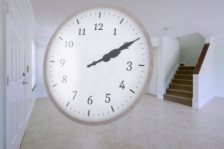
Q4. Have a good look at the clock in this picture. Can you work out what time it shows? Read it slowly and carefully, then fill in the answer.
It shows 2:10
